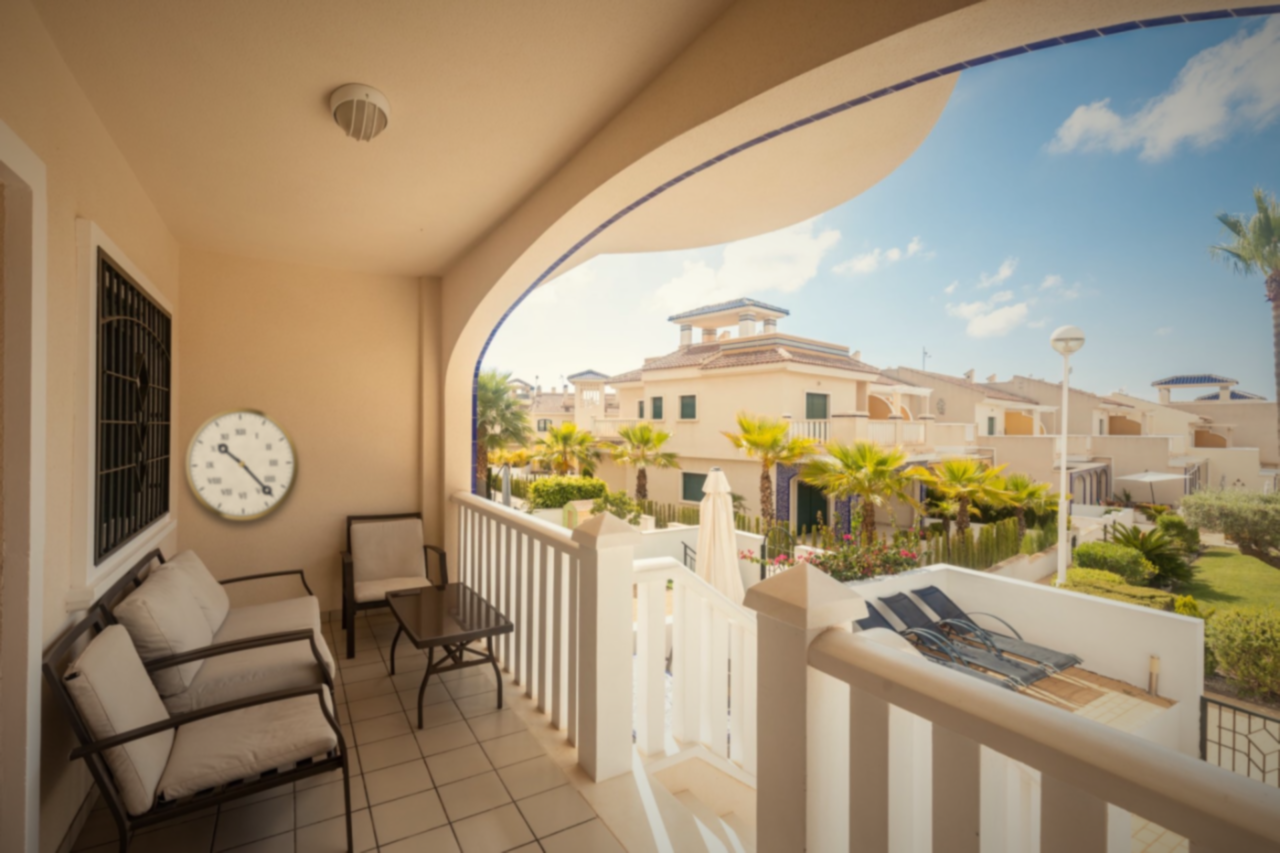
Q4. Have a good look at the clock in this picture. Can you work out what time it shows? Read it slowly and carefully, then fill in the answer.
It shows 10:23
